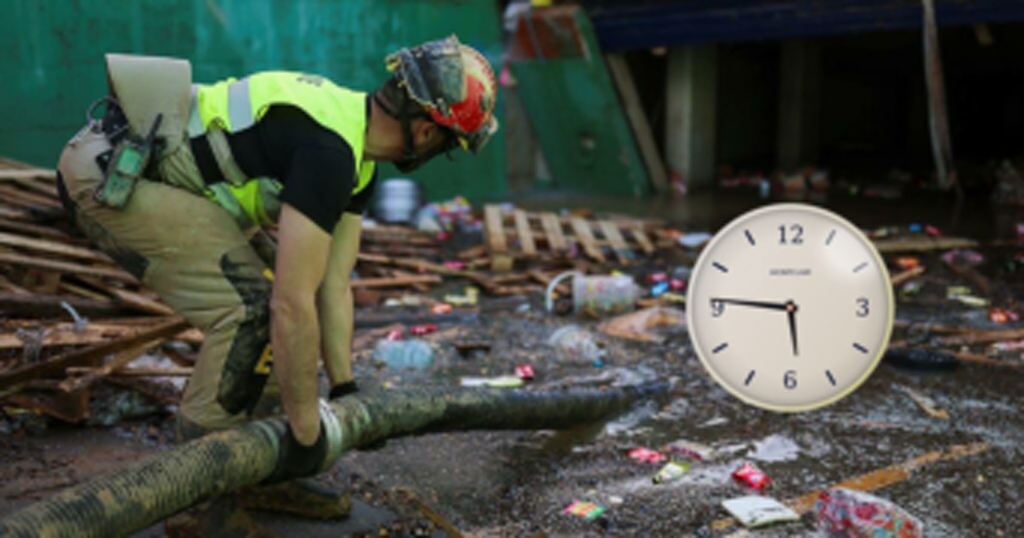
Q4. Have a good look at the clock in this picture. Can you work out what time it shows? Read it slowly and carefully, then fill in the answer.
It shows 5:46
